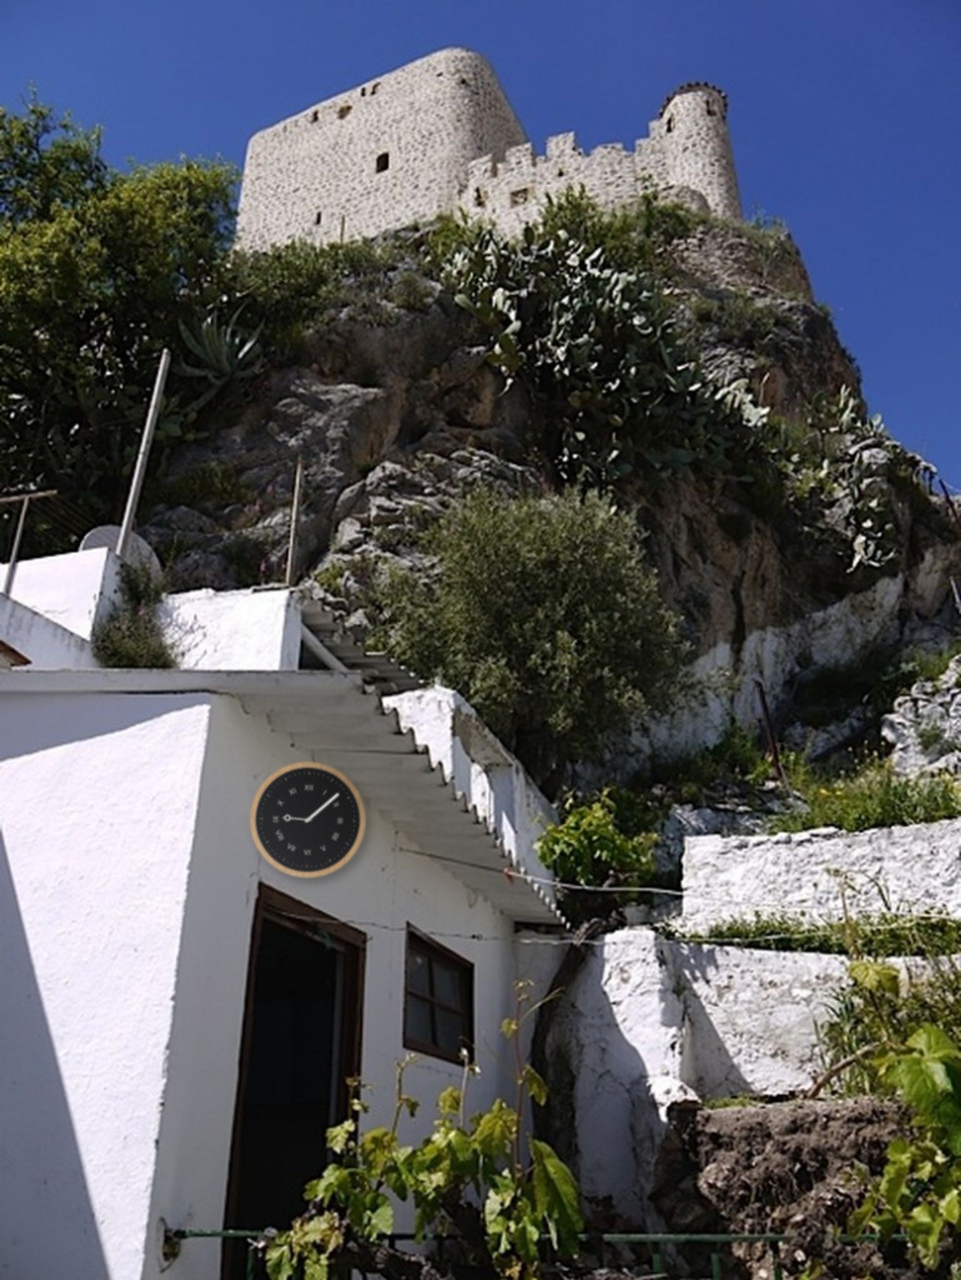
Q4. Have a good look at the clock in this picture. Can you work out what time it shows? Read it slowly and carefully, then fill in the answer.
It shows 9:08
